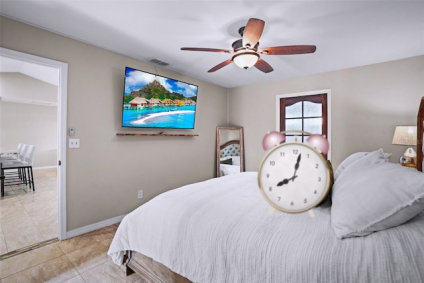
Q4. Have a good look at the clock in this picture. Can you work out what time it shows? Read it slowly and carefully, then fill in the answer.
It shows 8:02
